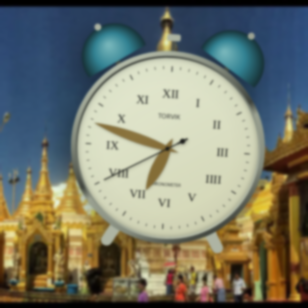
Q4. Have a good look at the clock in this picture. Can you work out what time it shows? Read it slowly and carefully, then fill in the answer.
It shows 6:47:40
